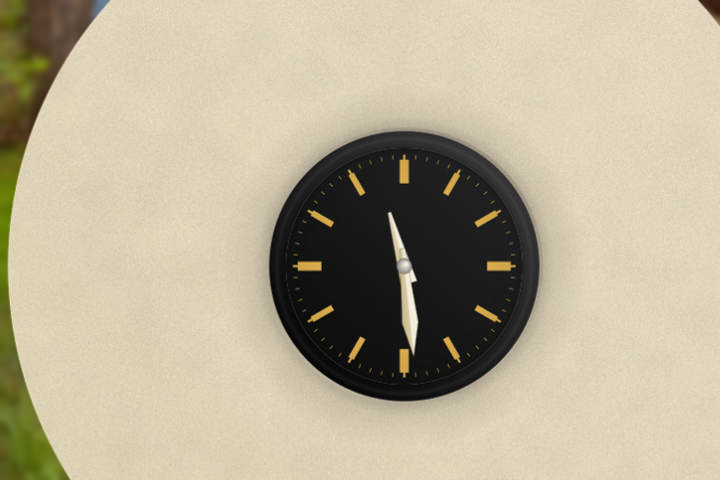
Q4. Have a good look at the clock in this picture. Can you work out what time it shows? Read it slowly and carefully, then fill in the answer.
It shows 11:29
